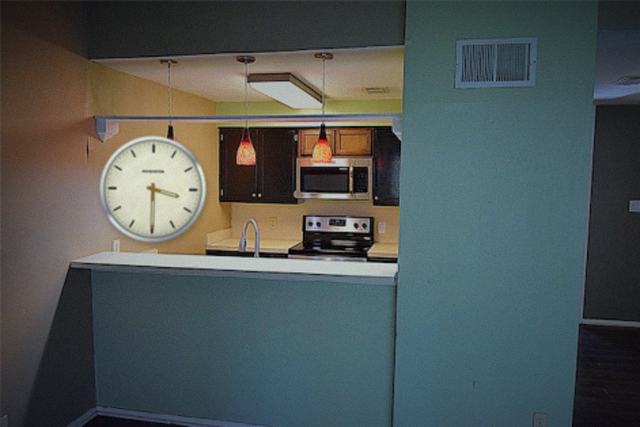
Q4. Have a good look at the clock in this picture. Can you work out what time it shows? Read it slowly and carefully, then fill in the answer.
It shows 3:30
